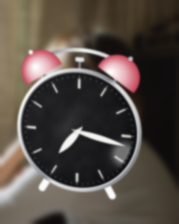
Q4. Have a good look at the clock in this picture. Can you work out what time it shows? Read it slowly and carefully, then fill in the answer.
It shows 7:17
